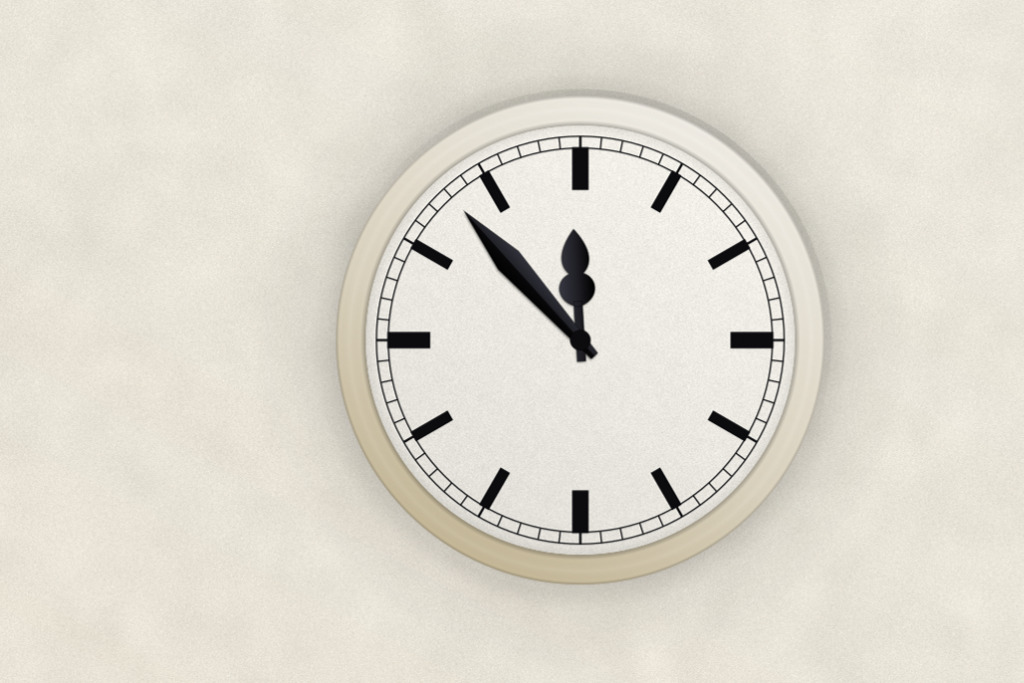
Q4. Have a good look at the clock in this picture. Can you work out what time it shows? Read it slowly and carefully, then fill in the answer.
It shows 11:53
